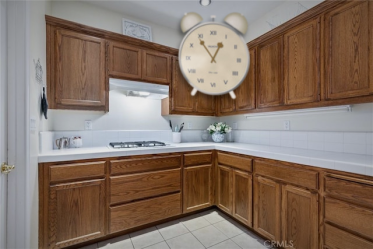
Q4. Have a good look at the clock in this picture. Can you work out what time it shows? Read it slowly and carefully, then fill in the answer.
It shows 12:54
